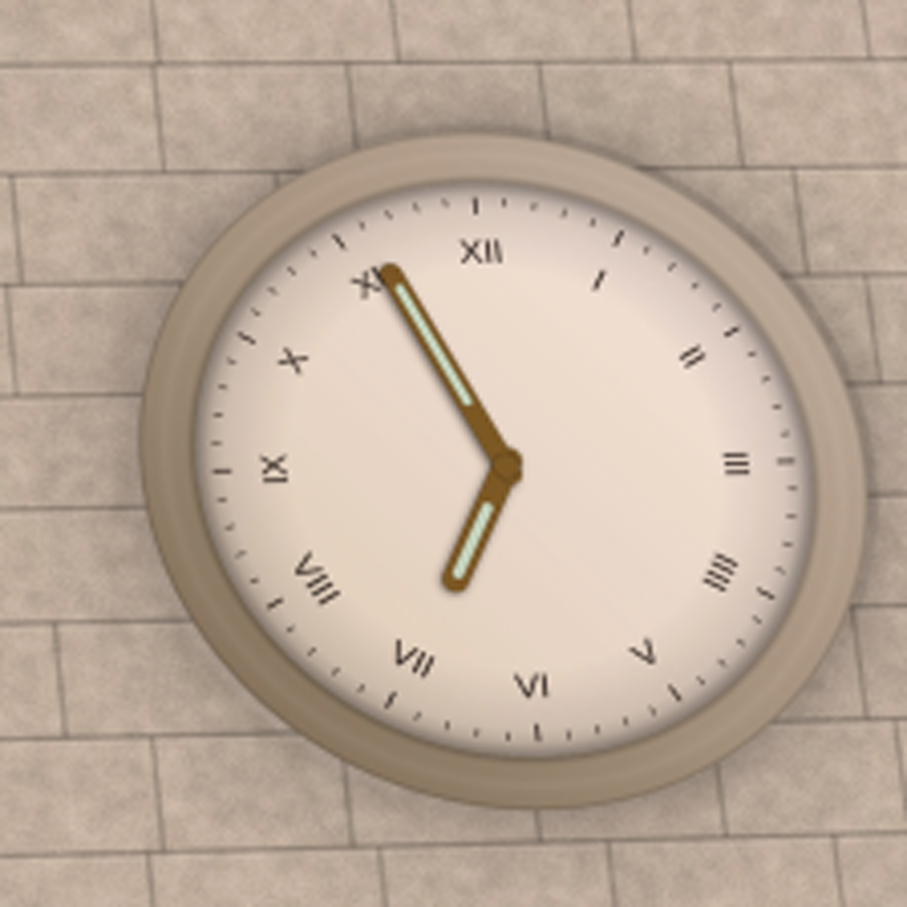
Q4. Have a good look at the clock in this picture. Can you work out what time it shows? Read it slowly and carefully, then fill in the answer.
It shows 6:56
